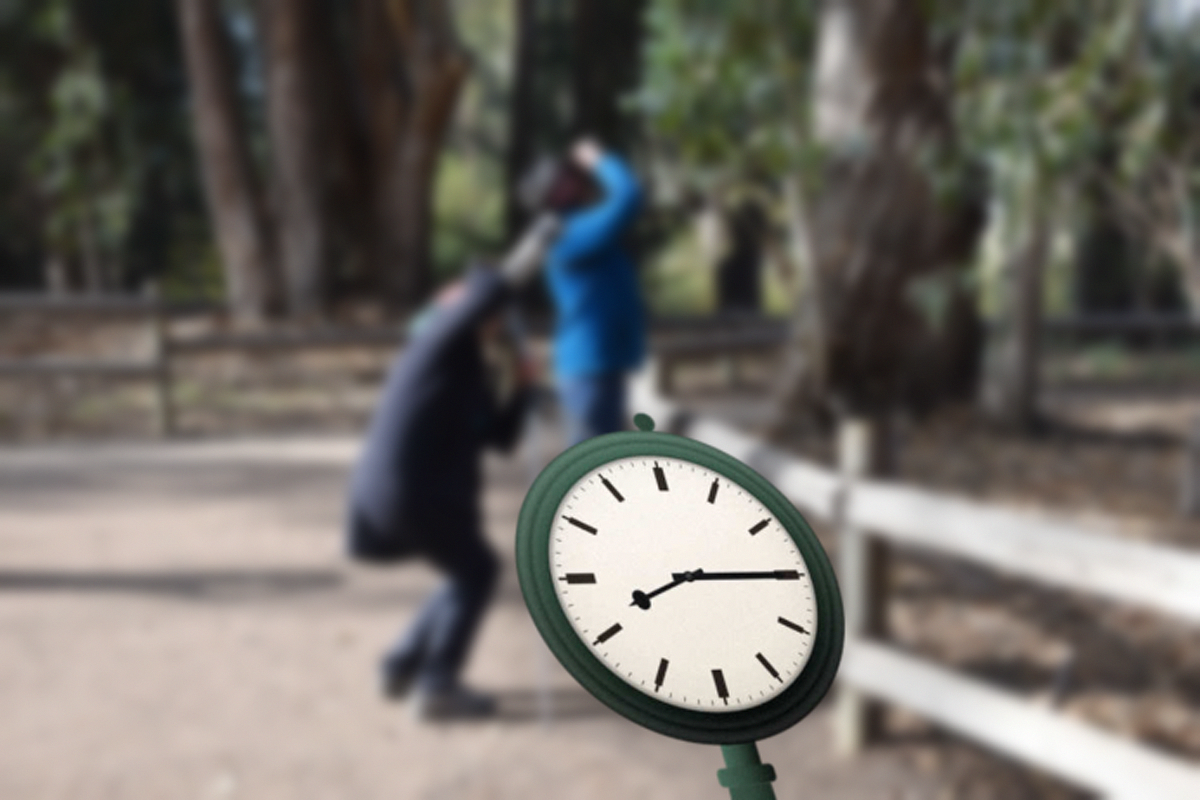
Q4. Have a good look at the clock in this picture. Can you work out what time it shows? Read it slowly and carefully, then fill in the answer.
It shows 8:15
